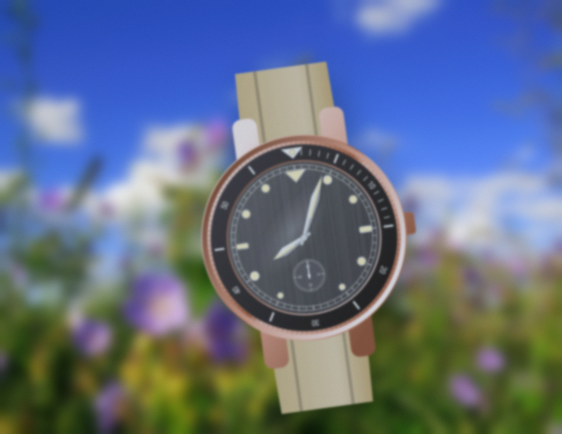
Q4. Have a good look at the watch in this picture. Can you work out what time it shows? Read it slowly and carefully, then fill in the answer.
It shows 8:04
